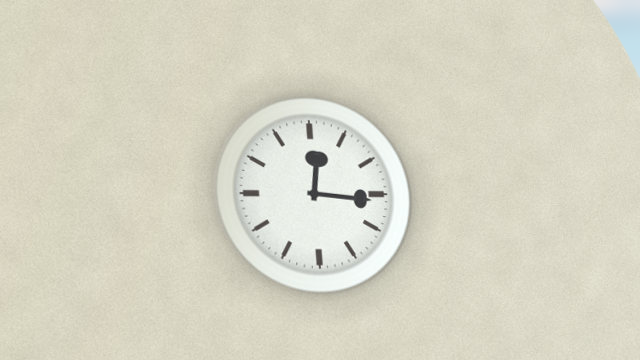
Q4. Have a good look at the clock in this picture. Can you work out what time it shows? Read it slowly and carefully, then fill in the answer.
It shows 12:16
